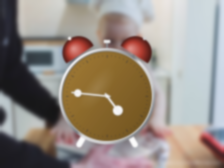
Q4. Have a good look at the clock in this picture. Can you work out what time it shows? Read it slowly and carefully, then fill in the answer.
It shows 4:46
